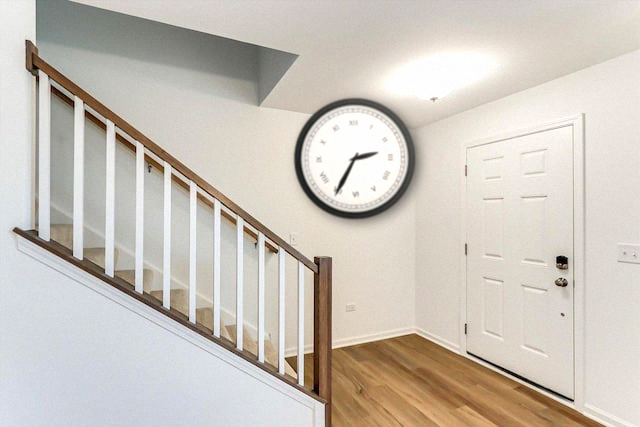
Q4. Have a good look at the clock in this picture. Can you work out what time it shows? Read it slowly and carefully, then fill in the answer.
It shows 2:35
